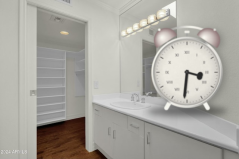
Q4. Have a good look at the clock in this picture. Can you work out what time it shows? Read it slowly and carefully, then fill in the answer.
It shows 3:31
